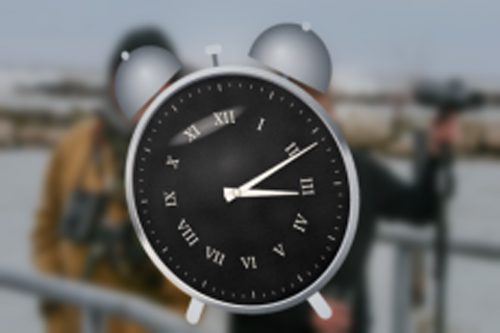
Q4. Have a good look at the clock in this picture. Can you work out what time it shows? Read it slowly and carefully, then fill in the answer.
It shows 3:11
